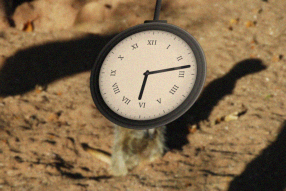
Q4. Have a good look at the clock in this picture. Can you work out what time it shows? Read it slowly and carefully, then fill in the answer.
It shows 6:13
